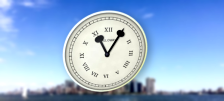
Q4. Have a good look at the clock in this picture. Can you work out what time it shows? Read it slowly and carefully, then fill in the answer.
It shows 11:05
